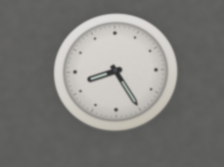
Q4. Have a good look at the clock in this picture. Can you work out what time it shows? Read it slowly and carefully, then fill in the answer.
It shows 8:25
